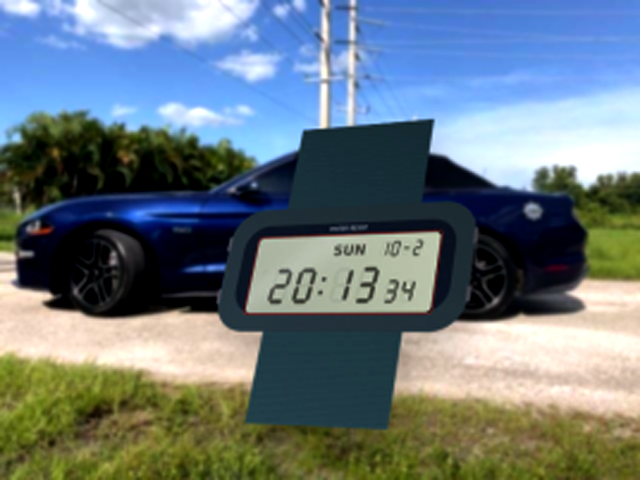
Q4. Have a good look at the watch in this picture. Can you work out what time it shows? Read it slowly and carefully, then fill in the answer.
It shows 20:13:34
